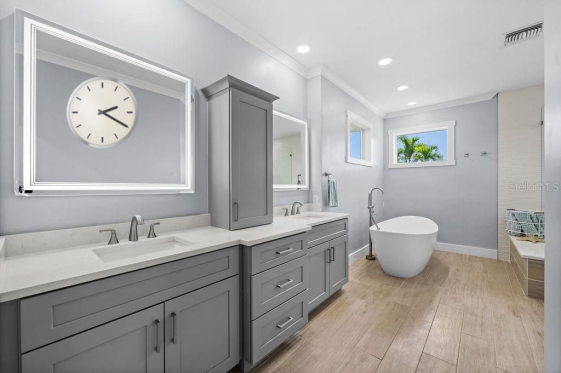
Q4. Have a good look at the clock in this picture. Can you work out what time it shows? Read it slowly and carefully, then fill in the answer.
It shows 2:20
